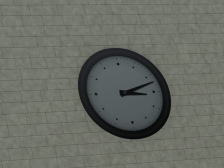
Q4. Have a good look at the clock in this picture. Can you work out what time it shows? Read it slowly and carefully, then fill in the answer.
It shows 3:12
